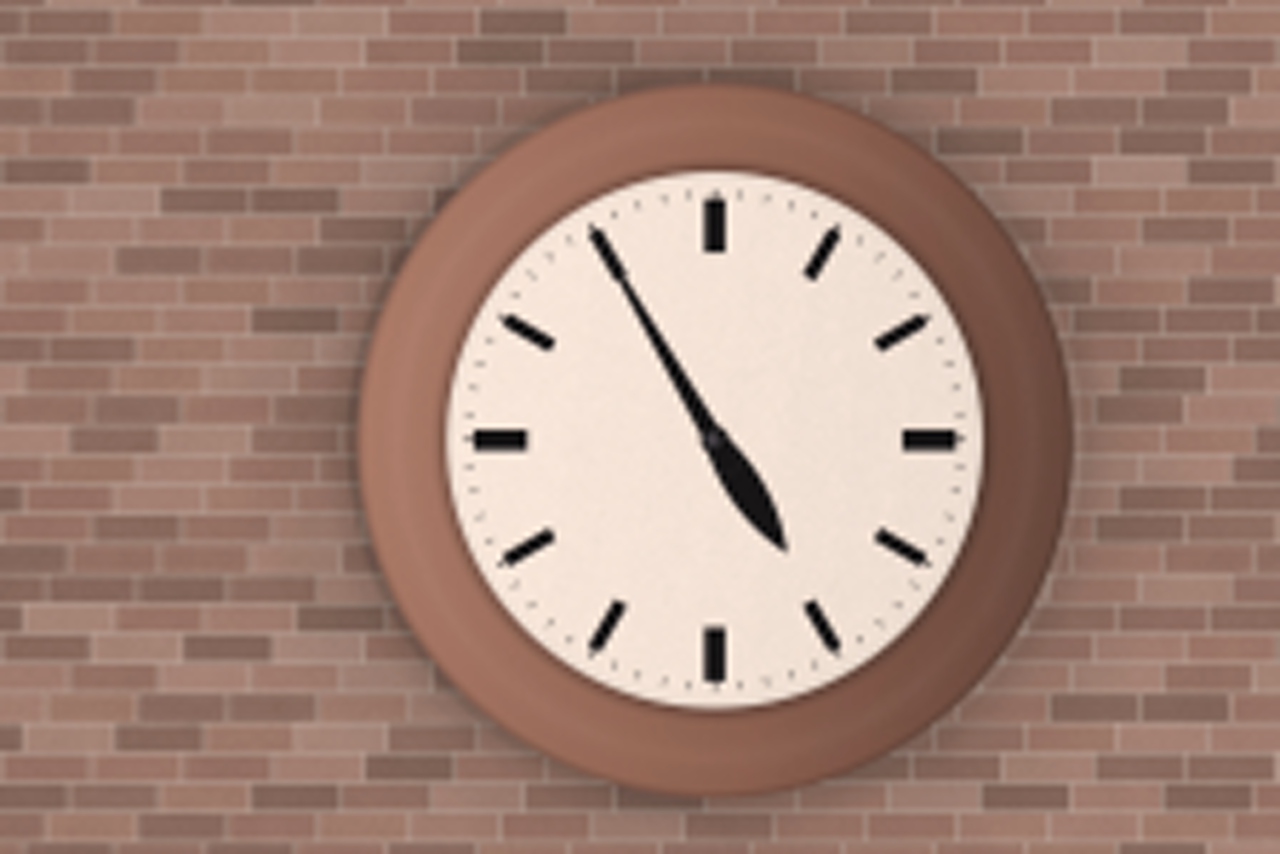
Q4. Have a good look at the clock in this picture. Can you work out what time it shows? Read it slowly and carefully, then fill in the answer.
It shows 4:55
